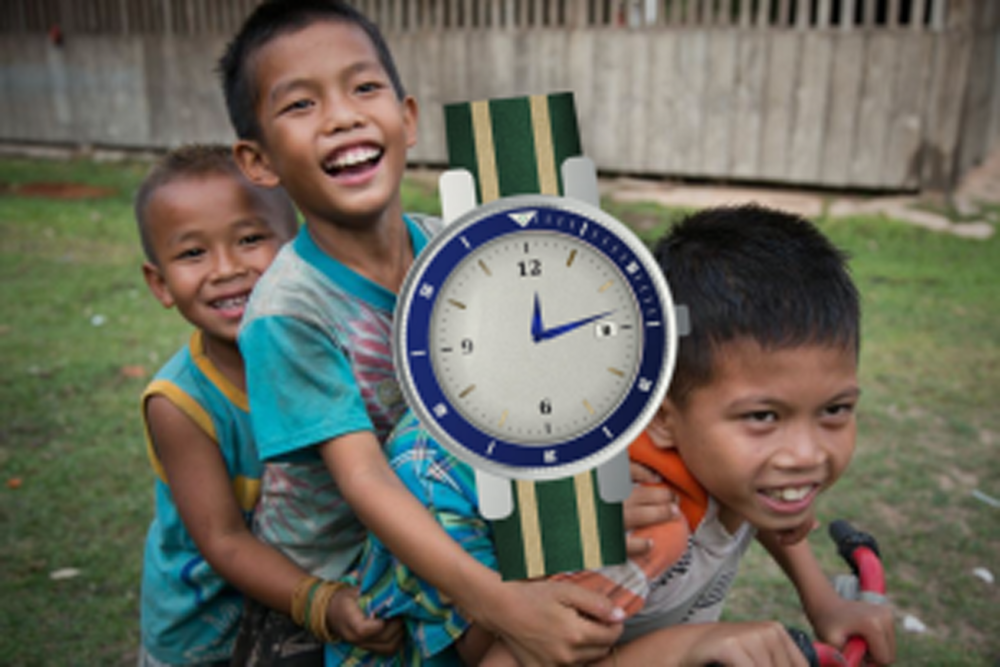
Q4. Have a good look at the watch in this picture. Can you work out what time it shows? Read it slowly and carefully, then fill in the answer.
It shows 12:13
